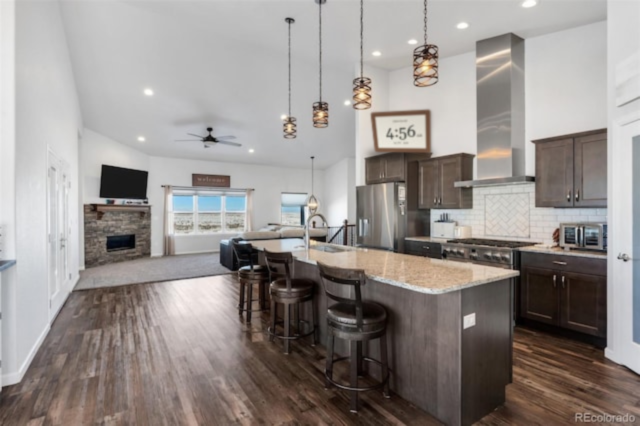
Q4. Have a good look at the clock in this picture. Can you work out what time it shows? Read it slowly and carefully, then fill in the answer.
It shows 4:56
